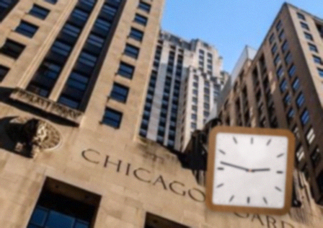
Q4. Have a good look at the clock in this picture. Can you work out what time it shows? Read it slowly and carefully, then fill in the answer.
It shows 2:47
